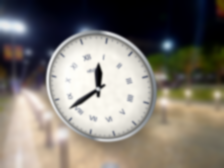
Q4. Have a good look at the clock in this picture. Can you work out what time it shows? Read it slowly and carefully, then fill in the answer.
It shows 12:42
